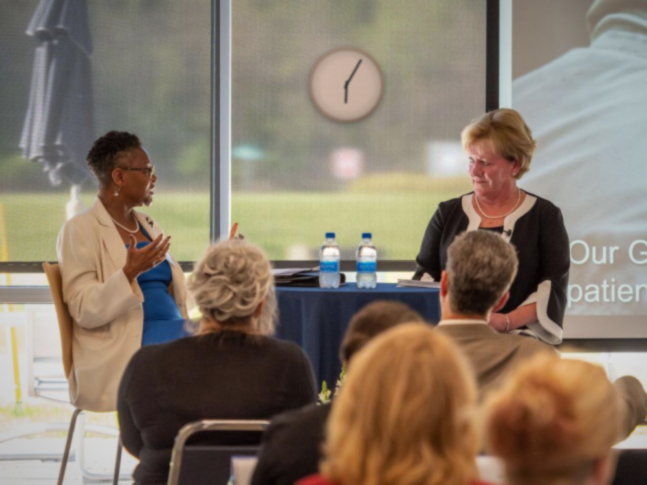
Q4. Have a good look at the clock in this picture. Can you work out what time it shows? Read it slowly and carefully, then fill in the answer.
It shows 6:05
